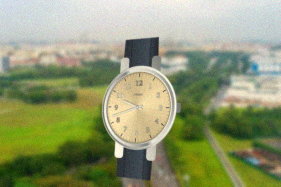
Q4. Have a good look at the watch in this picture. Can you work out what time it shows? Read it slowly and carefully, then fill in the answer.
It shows 9:42
